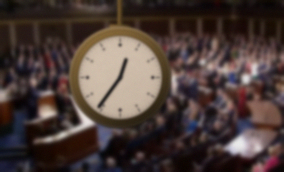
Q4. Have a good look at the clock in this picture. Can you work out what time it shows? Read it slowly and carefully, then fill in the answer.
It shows 12:36
